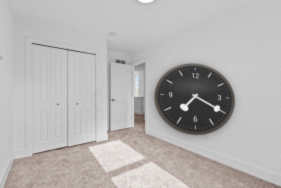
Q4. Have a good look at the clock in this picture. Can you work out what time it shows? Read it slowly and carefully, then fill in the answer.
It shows 7:20
